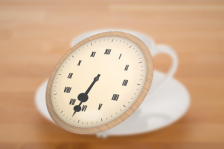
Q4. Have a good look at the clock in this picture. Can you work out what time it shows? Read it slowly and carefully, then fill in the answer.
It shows 6:32
